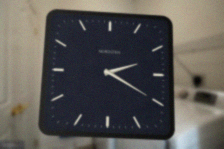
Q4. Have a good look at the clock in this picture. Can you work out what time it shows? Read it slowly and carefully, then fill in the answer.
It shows 2:20
